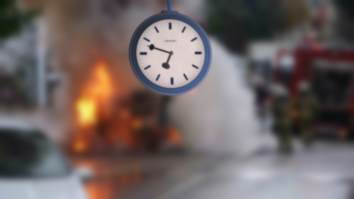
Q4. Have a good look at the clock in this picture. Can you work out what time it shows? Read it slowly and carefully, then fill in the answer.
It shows 6:48
